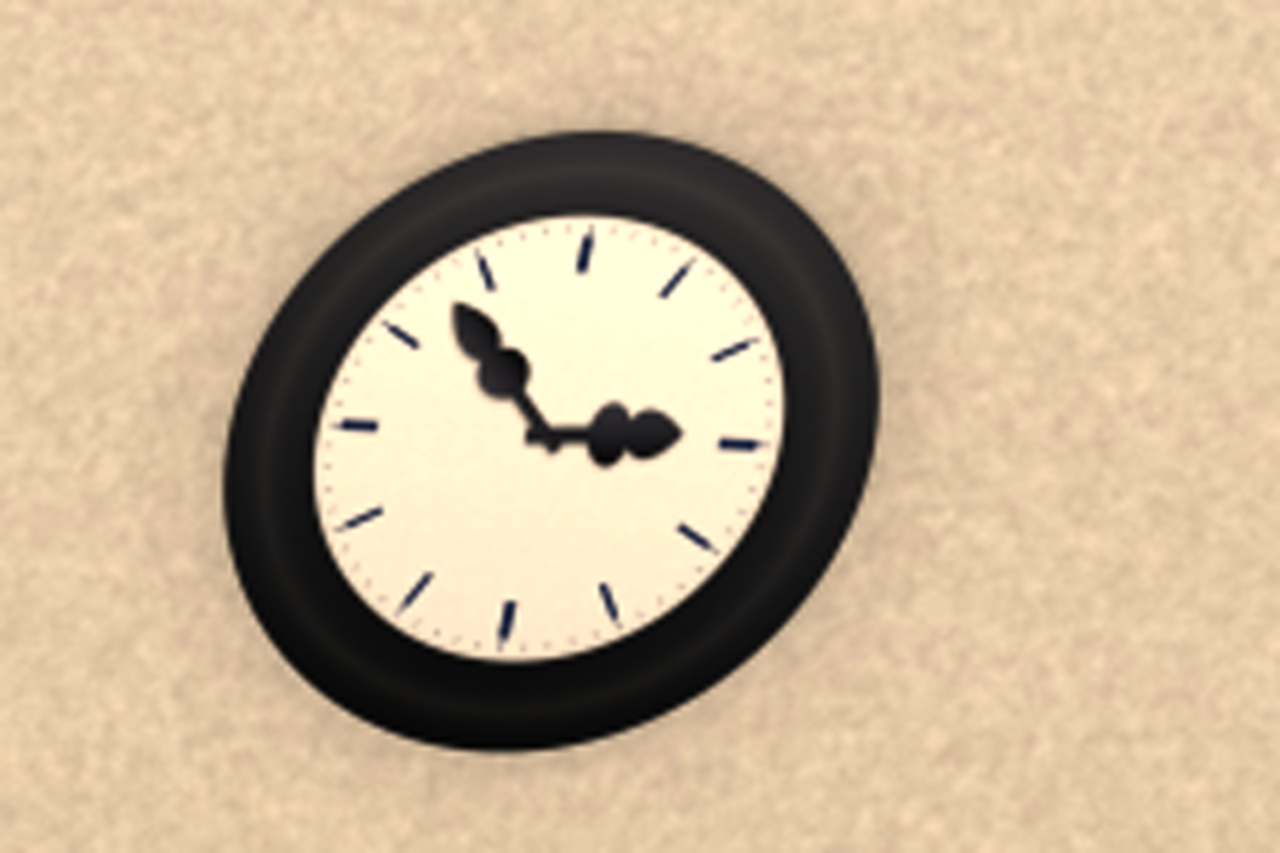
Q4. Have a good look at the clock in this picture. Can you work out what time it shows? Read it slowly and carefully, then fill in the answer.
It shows 2:53
